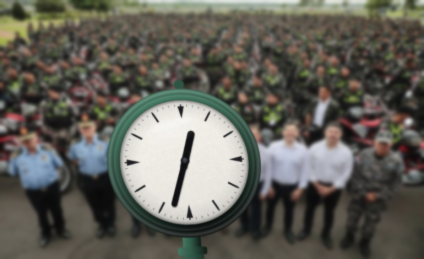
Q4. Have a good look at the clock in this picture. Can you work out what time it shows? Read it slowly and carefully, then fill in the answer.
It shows 12:33
